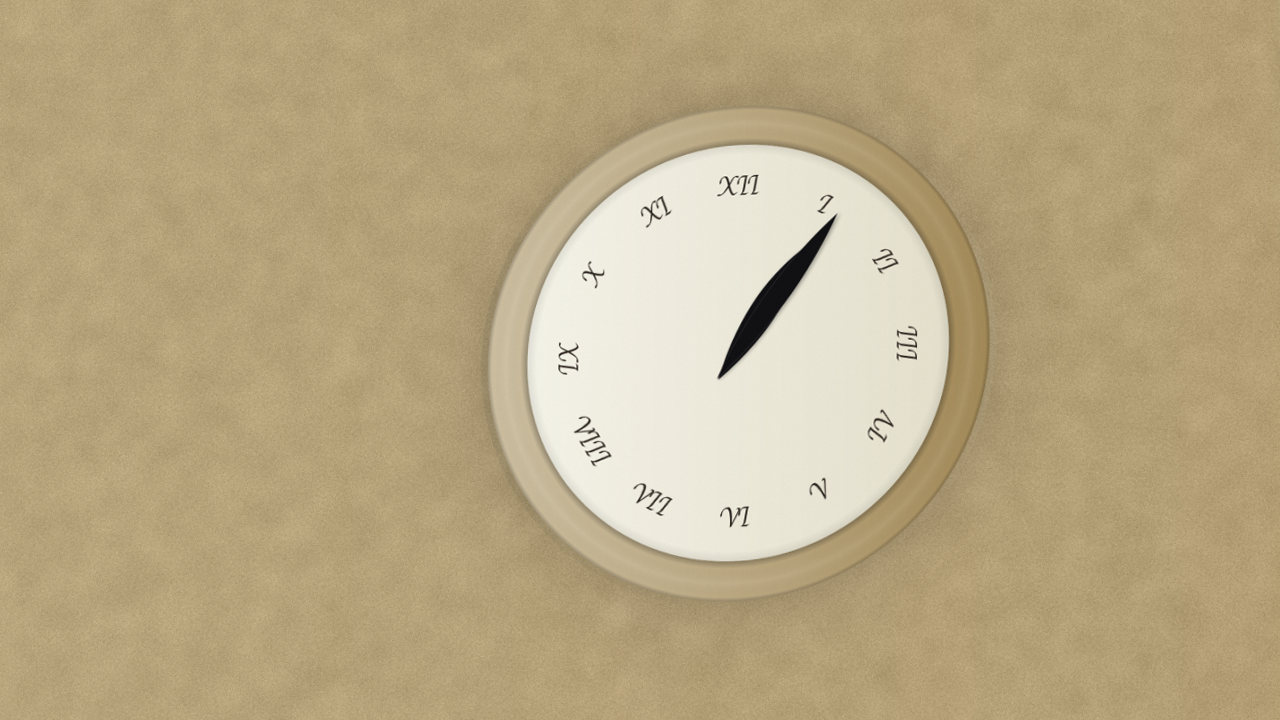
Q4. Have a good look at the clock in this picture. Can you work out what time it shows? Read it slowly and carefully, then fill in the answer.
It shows 1:06
